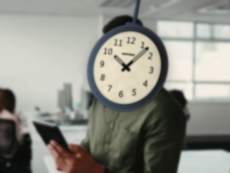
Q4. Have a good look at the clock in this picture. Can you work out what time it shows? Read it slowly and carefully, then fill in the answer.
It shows 10:07
